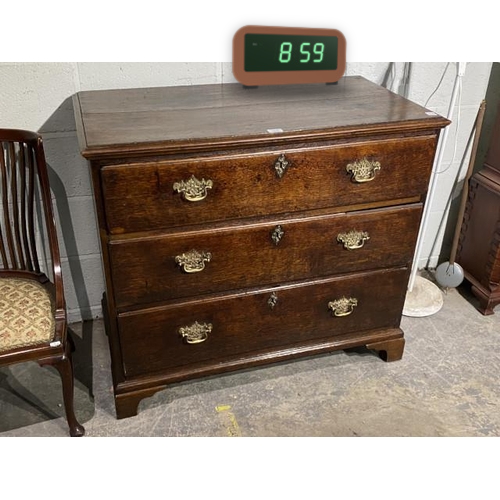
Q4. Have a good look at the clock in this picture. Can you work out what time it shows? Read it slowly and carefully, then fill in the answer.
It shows 8:59
